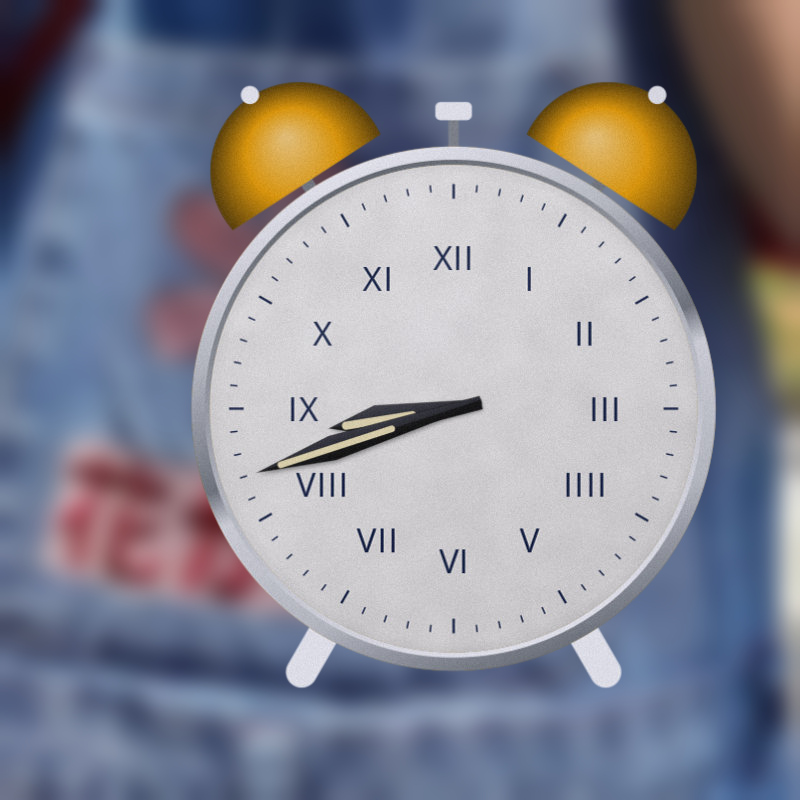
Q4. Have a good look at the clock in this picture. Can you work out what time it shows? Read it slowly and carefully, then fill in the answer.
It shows 8:42
